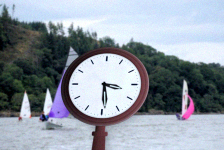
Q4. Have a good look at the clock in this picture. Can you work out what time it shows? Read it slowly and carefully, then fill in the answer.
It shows 3:29
